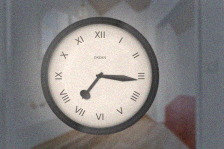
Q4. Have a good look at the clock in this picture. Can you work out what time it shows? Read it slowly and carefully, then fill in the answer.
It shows 7:16
